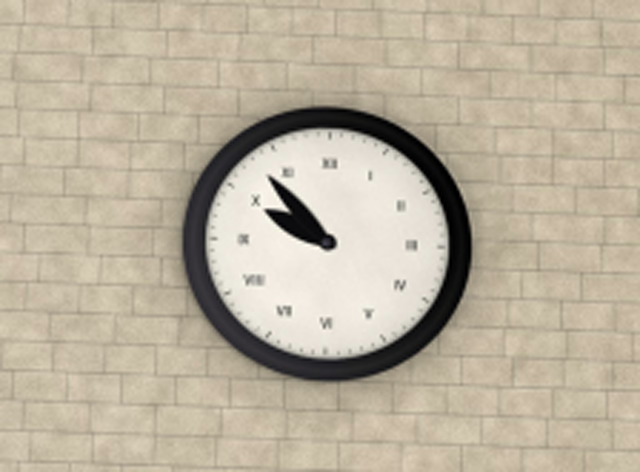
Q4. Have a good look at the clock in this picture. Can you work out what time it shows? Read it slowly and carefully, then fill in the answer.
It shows 9:53
